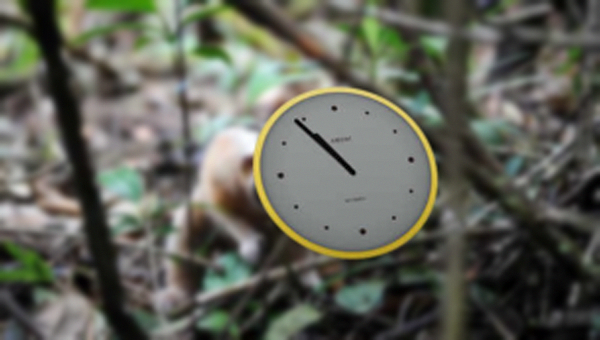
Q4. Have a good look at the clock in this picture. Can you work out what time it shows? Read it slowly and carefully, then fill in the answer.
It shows 10:54
